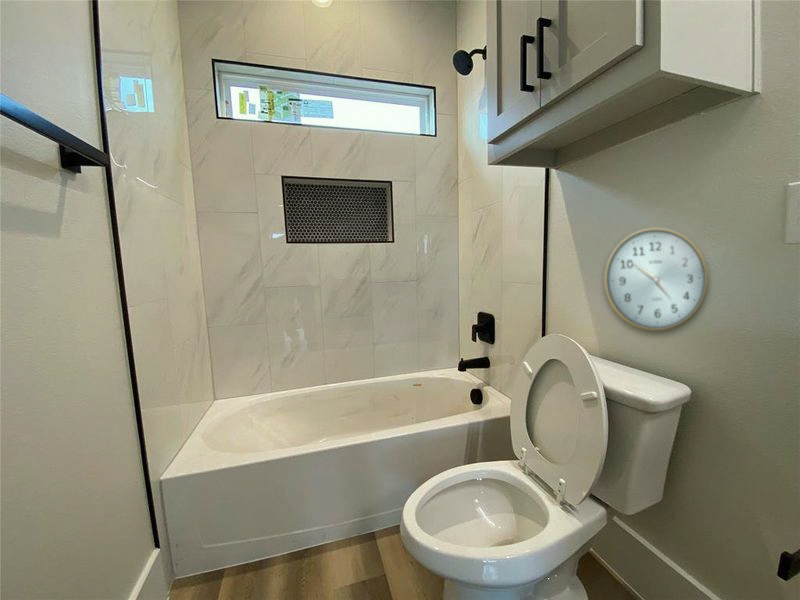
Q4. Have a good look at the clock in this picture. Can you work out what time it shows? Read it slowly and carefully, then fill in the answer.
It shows 4:51
